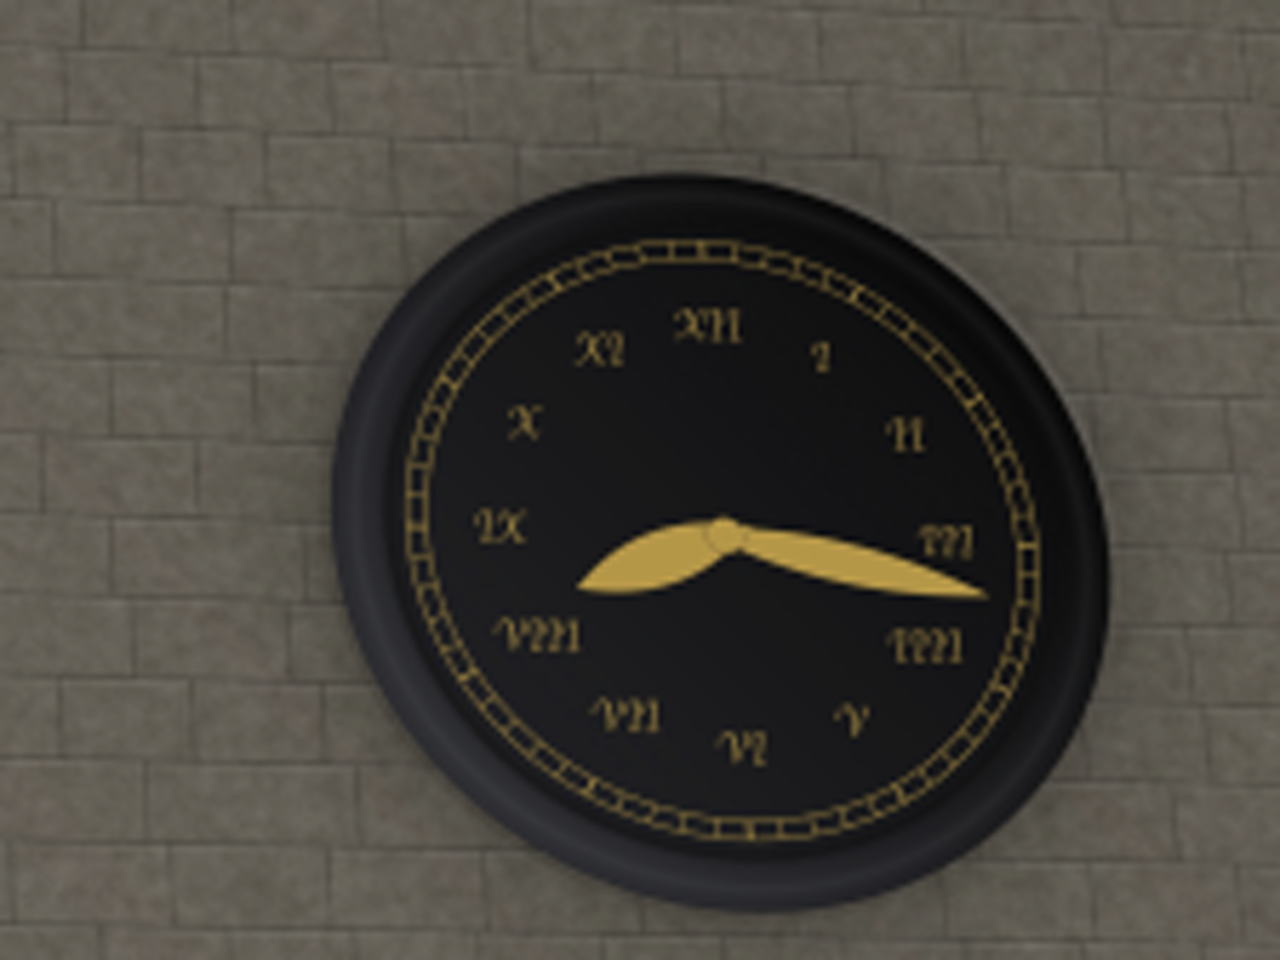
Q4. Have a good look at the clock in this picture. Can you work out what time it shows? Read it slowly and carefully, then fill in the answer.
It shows 8:17
